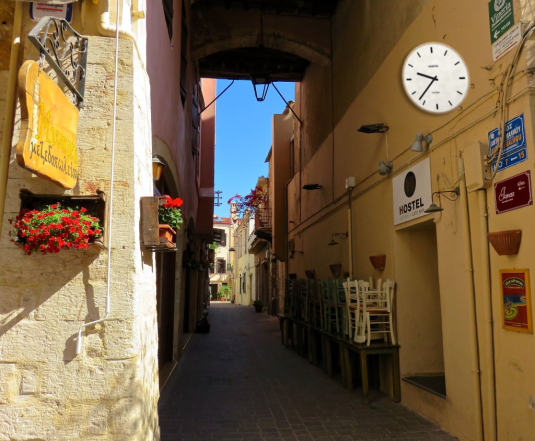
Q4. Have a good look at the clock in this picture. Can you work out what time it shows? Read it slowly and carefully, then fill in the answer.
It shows 9:37
